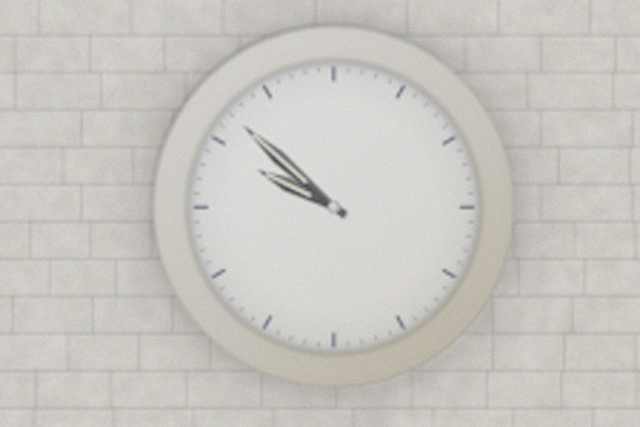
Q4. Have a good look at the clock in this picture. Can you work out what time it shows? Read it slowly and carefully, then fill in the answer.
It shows 9:52
